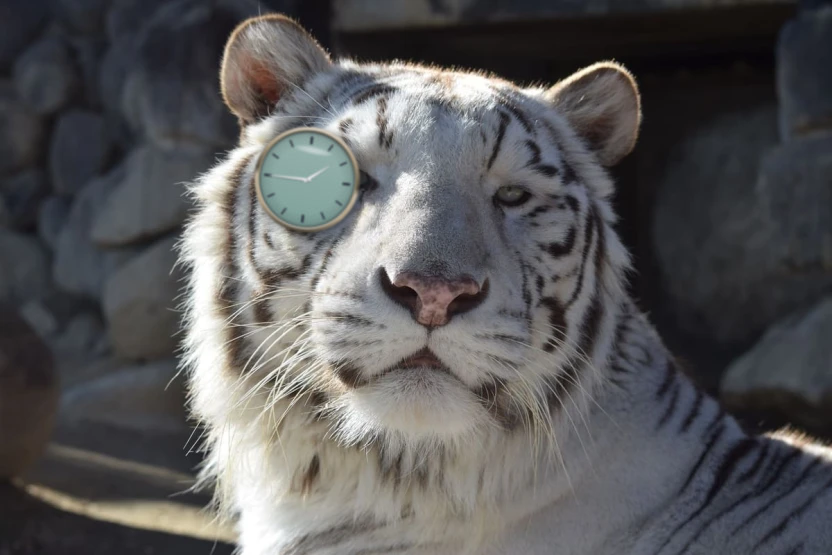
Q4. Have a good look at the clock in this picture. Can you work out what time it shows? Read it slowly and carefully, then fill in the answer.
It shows 1:45
